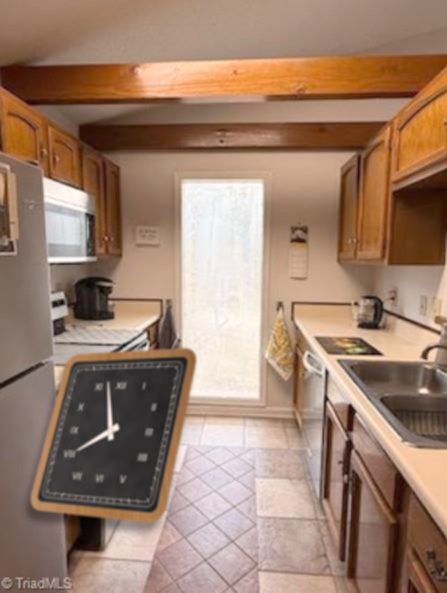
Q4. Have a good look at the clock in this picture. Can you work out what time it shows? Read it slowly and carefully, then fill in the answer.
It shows 7:57
